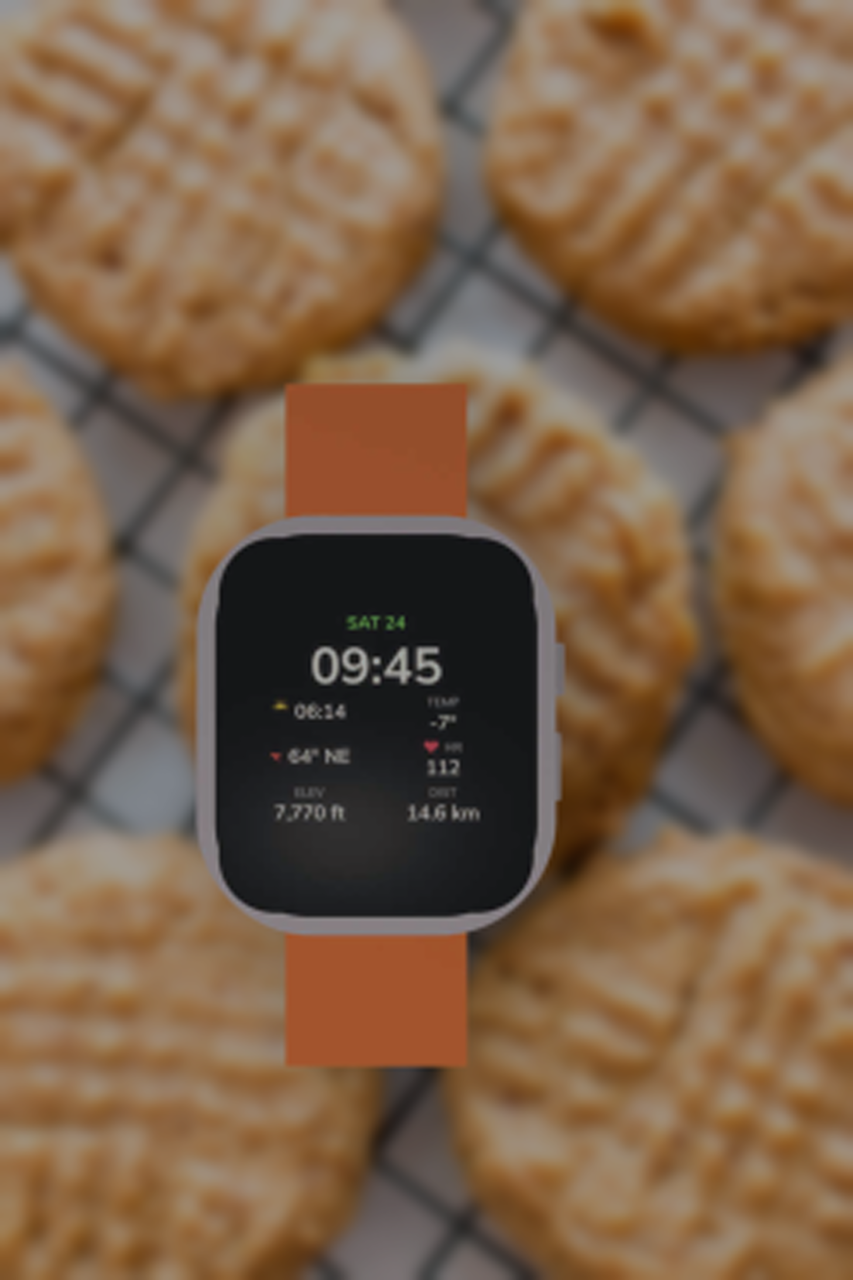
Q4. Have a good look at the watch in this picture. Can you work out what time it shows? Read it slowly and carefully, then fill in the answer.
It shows 9:45
